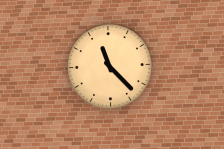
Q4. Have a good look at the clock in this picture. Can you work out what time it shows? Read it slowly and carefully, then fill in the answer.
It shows 11:23
